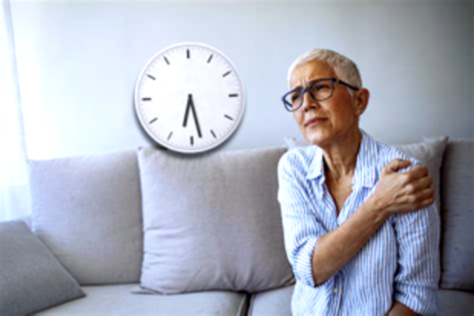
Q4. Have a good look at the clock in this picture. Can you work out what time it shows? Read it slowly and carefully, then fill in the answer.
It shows 6:28
